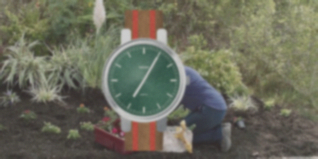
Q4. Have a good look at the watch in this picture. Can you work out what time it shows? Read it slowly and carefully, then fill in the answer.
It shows 7:05
